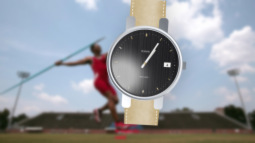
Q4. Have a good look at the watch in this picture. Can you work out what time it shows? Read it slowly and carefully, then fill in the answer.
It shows 1:05
